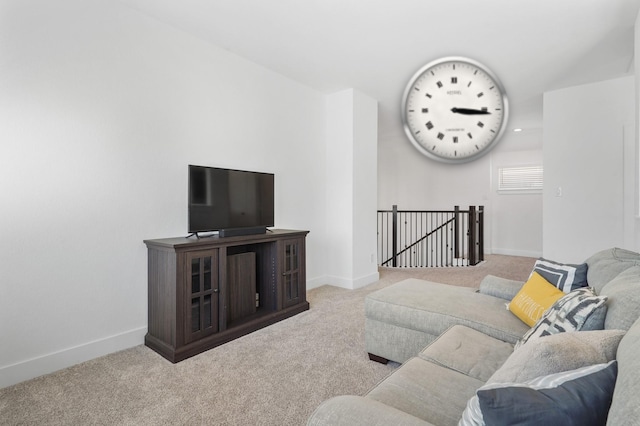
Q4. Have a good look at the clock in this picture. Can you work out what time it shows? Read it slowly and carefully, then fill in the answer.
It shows 3:16
